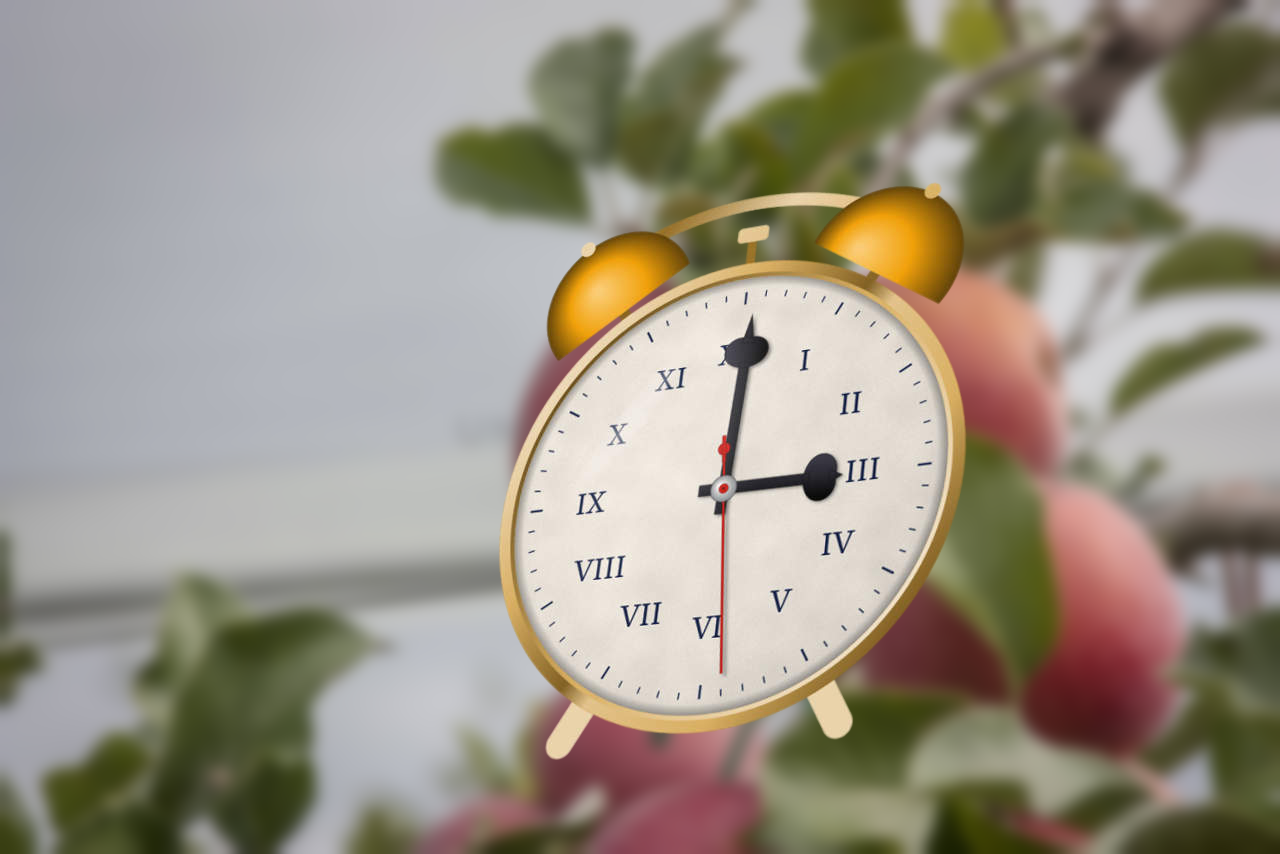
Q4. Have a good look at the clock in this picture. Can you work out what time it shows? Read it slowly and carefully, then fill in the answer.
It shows 3:00:29
